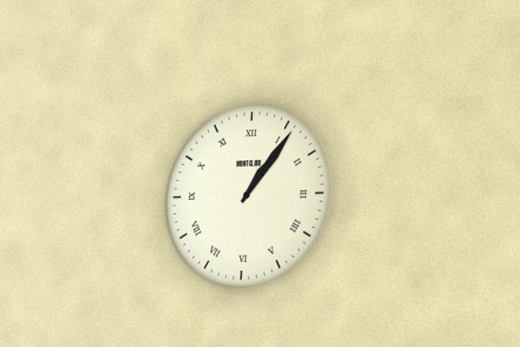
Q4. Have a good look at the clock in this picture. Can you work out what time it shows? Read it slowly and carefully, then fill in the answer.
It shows 1:06
